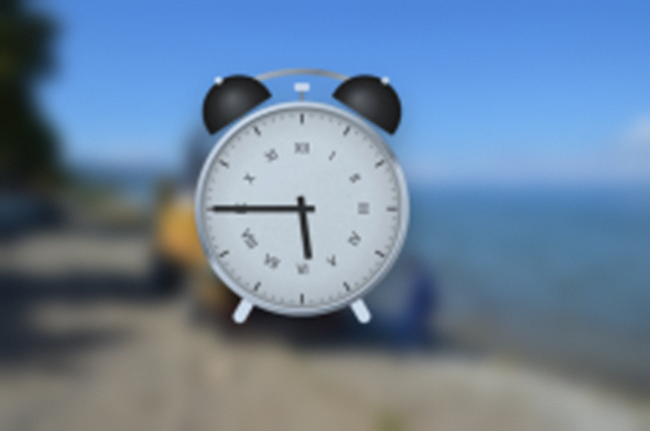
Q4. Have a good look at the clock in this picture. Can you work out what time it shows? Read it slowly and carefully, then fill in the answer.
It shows 5:45
